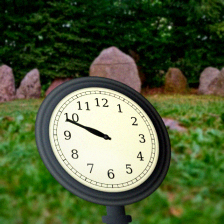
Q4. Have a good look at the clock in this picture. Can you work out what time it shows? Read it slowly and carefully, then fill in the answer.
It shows 9:49
